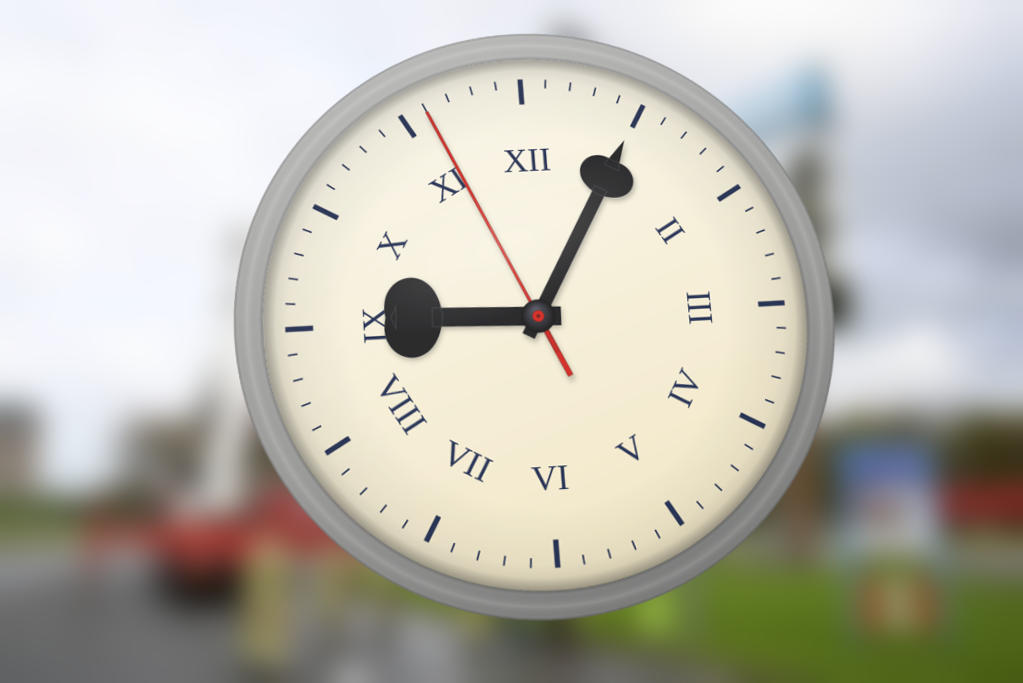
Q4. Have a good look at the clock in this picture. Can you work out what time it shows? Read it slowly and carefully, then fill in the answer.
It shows 9:04:56
